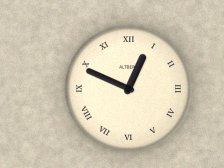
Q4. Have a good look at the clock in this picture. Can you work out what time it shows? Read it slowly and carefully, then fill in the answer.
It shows 12:49
